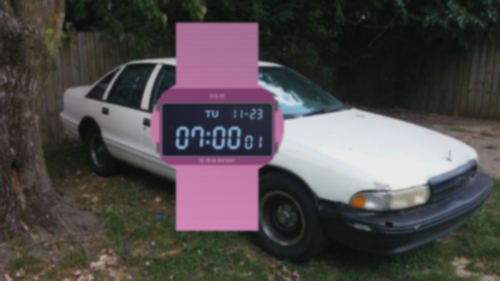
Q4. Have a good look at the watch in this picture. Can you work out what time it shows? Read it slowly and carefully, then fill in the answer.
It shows 7:00:01
